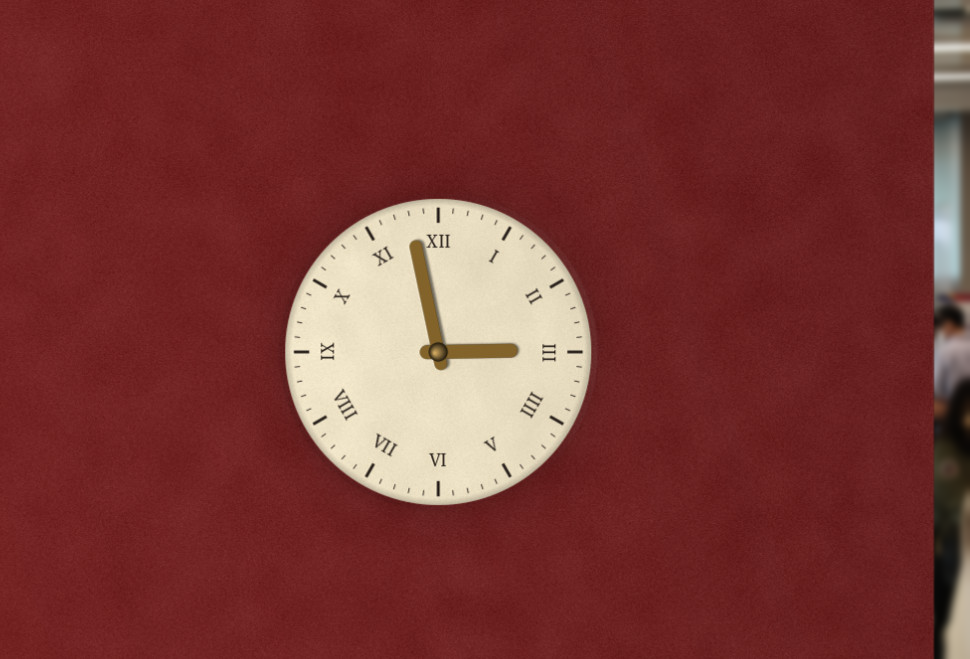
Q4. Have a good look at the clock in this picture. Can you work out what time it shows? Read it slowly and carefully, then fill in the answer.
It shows 2:58
